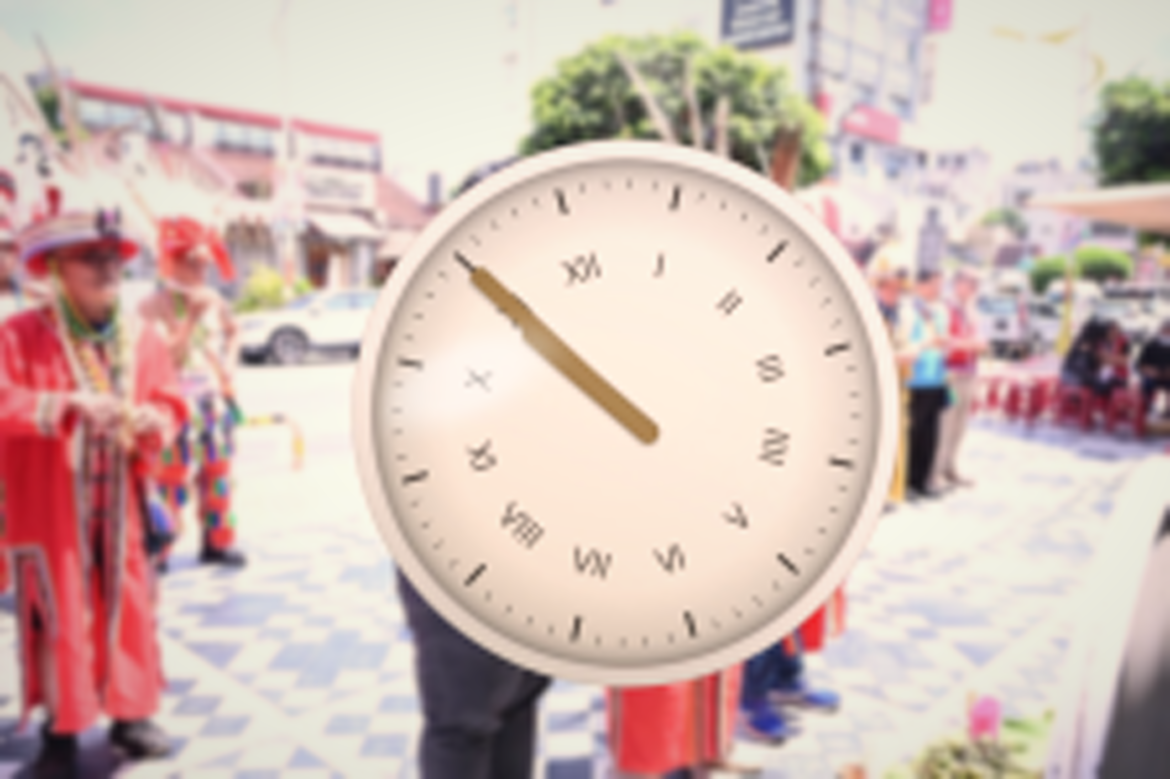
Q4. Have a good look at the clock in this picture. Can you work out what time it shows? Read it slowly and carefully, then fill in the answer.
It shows 10:55
